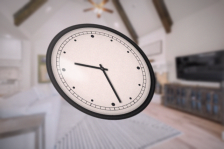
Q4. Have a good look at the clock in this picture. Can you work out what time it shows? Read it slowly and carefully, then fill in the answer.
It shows 9:28
